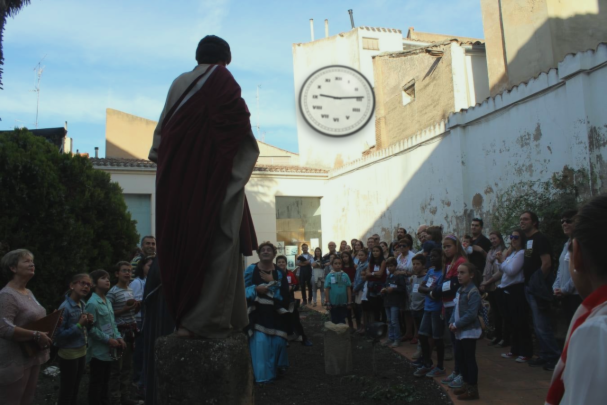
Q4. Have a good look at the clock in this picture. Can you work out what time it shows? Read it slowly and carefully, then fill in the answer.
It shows 9:14
